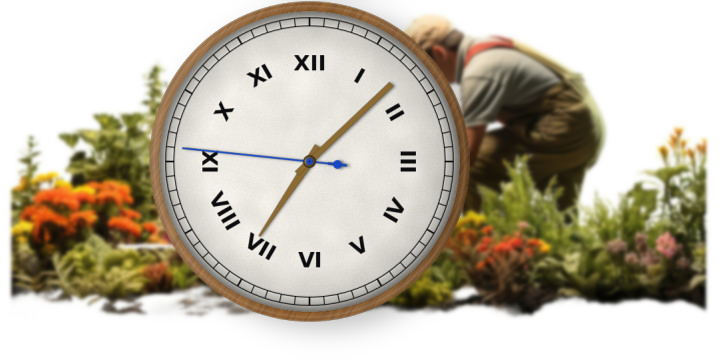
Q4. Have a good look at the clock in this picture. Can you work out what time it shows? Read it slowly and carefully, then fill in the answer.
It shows 7:07:46
